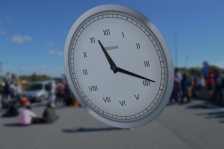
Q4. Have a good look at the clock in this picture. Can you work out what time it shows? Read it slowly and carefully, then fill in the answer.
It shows 11:19
